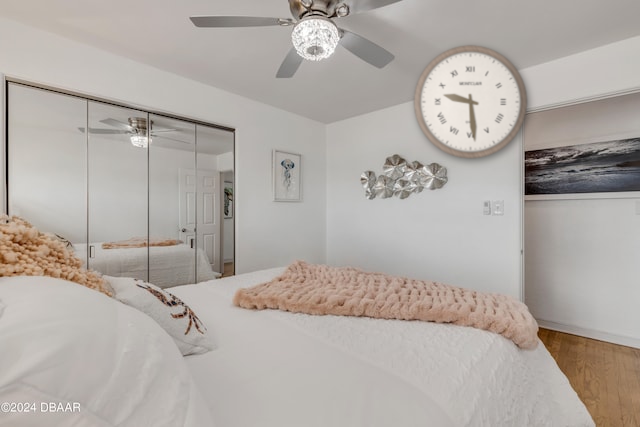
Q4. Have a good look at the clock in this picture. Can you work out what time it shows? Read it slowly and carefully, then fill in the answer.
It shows 9:29
